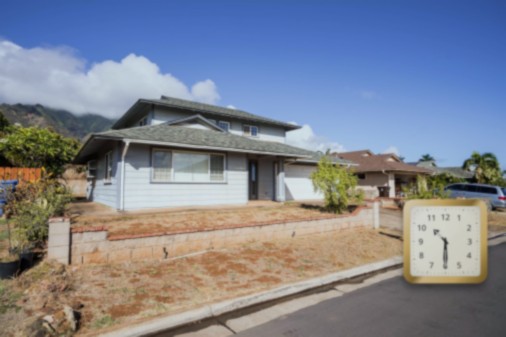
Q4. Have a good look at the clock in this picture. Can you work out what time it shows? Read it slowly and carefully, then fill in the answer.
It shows 10:30
